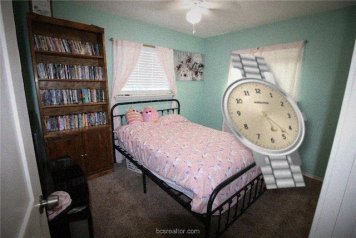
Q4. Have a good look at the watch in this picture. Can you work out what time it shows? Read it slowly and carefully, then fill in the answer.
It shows 5:23
